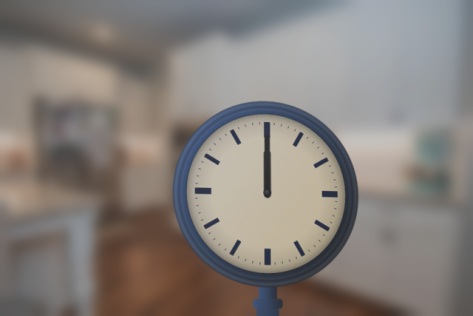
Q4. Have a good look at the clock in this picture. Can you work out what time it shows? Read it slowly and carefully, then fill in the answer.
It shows 12:00
